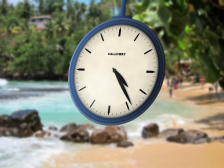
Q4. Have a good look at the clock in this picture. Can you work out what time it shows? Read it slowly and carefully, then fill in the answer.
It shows 4:24
